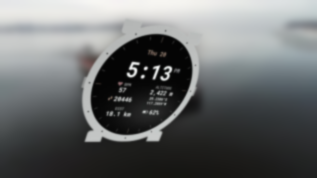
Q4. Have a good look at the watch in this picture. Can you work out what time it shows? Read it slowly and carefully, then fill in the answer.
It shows 5:13
